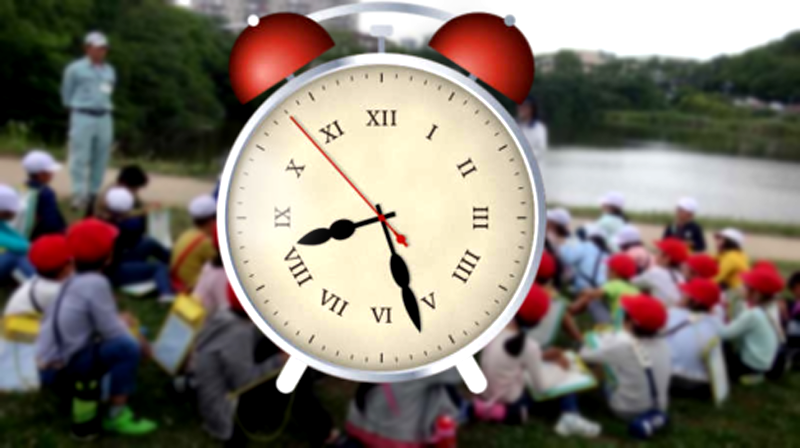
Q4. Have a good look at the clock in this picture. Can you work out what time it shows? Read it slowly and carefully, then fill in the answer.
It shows 8:26:53
